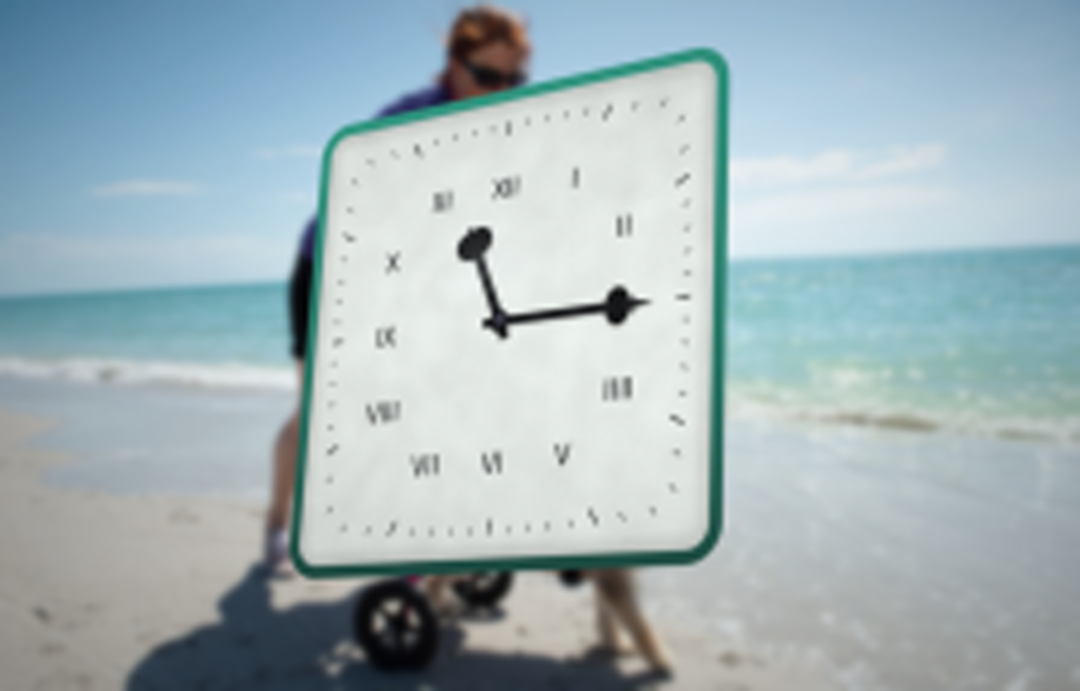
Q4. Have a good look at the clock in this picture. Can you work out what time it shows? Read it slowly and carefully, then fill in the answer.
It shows 11:15
